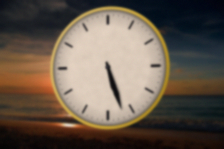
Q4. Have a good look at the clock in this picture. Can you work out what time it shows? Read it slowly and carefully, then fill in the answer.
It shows 5:27
